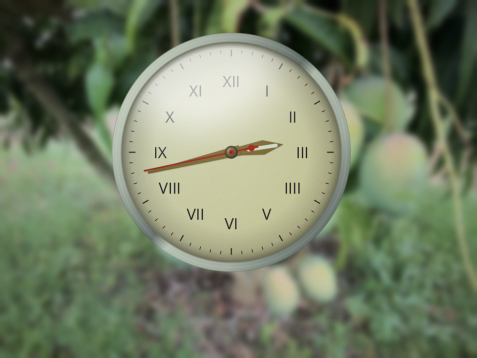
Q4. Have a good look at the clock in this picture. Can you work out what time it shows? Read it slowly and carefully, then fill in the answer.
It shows 2:42:43
